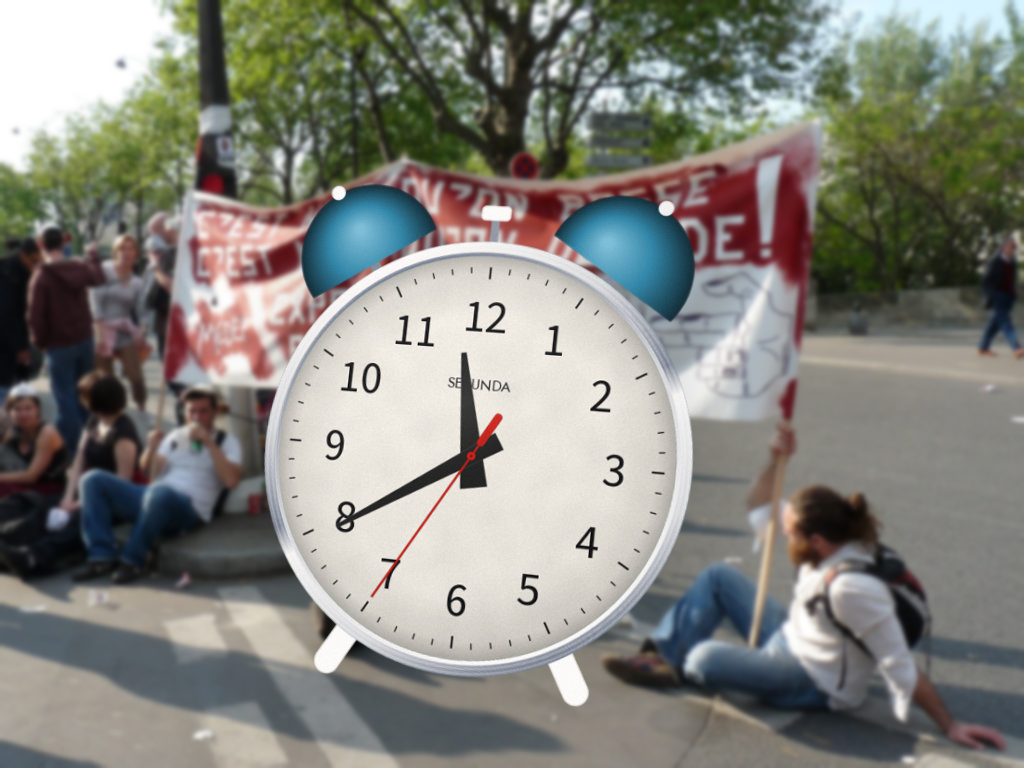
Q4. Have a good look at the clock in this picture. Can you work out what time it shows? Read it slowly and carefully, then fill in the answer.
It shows 11:39:35
